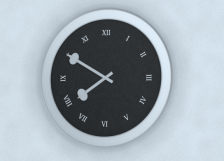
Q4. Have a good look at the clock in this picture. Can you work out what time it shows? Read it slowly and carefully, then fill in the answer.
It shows 7:50
